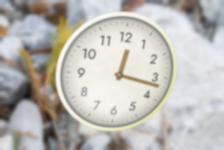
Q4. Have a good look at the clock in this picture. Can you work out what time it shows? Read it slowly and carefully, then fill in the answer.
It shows 12:17
